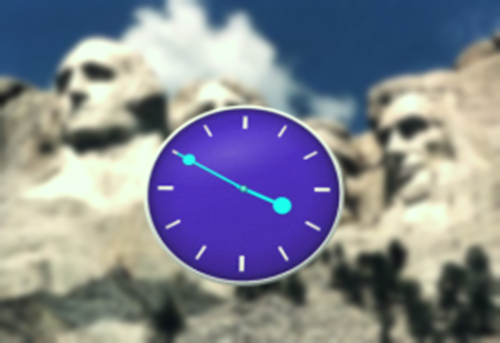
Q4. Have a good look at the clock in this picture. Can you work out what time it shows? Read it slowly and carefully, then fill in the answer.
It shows 3:50
